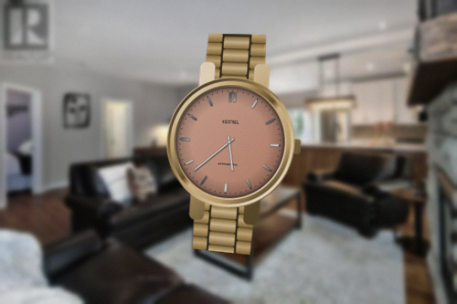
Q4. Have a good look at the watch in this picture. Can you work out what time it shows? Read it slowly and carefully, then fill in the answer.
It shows 5:38
